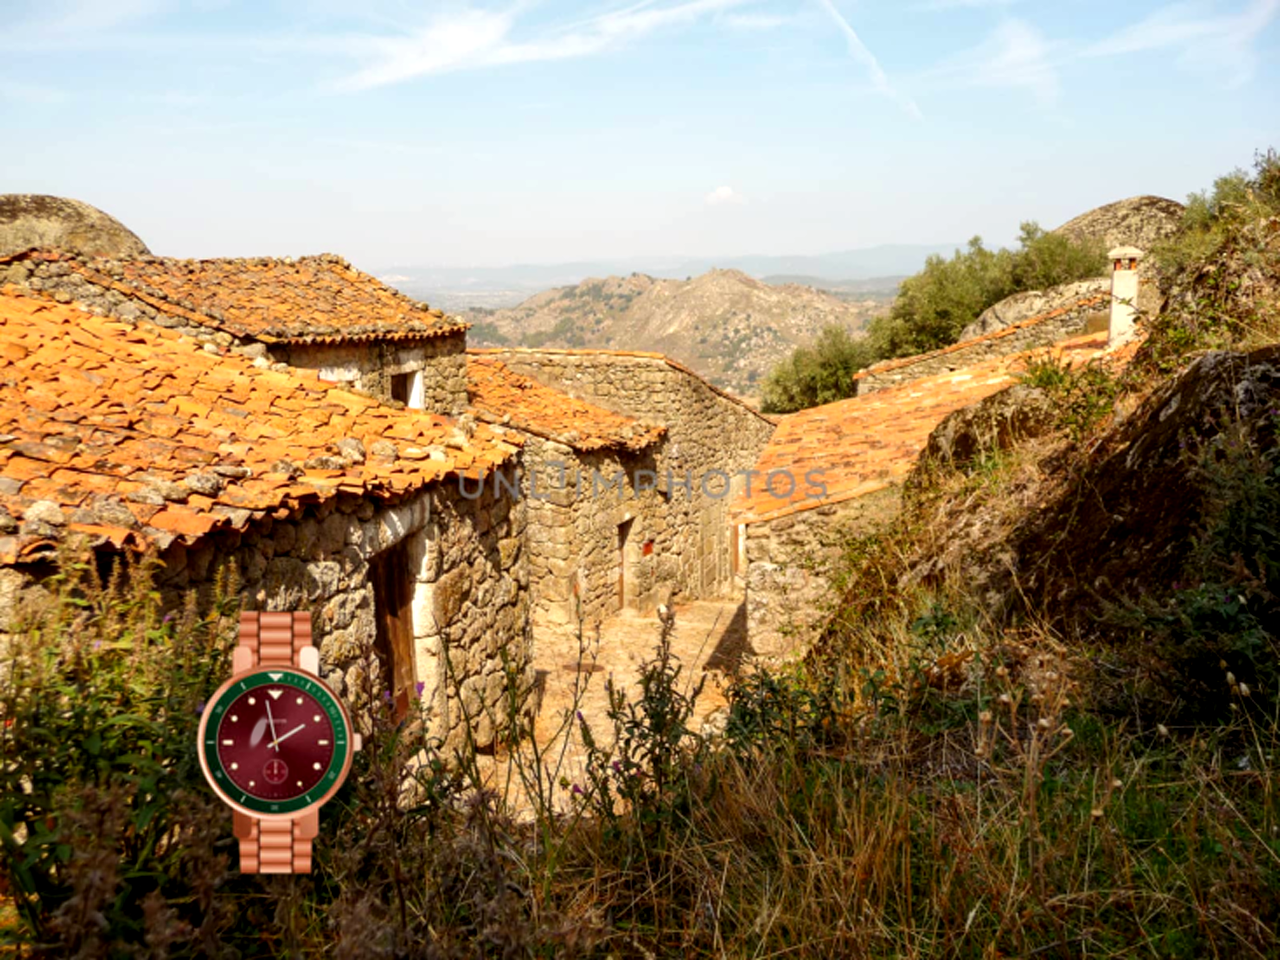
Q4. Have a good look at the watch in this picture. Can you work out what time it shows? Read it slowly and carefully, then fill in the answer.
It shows 1:58
